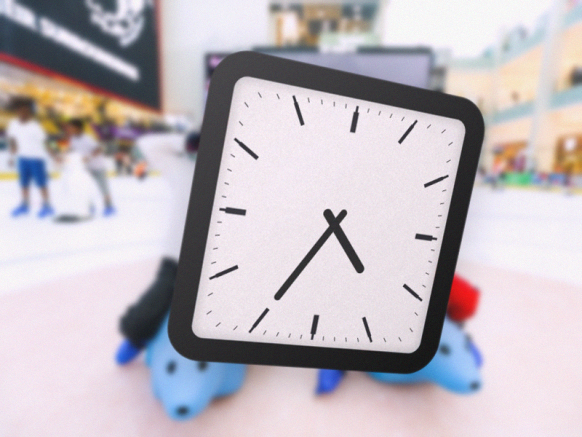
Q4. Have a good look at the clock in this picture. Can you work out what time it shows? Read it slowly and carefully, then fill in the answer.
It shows 4:35
